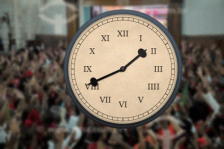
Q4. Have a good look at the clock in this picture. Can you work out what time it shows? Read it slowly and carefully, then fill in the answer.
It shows 1:41
